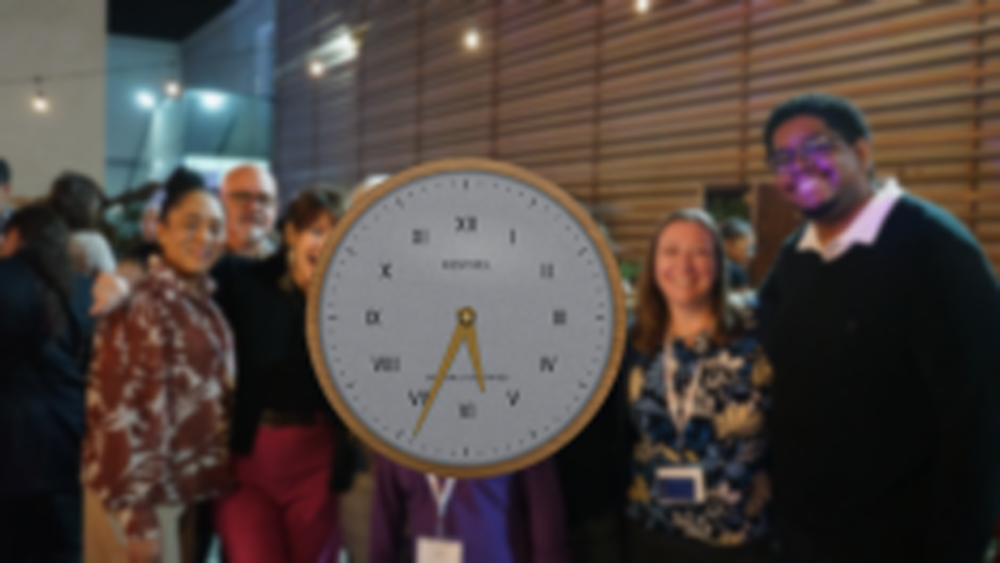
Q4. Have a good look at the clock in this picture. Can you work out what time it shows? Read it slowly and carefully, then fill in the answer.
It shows 5:34
